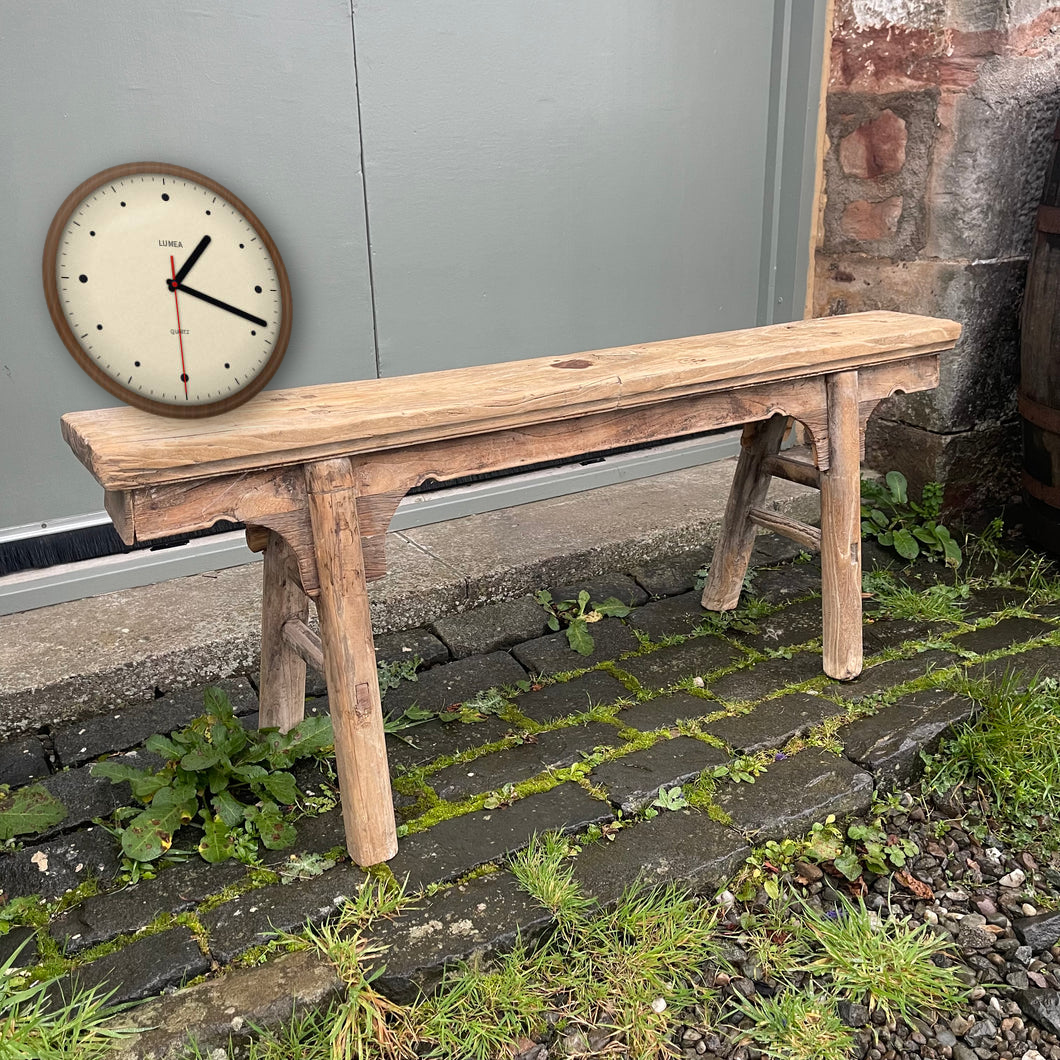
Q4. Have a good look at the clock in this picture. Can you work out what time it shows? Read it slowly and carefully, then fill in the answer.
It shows 1:18:30
